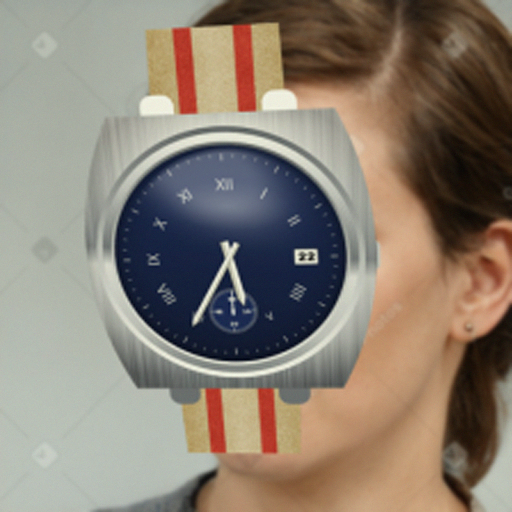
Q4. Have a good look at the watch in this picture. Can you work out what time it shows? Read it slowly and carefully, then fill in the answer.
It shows 5:35
